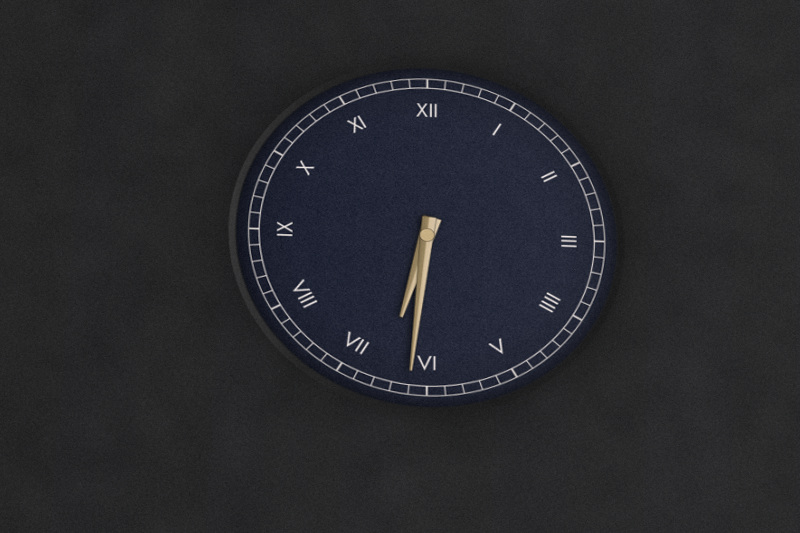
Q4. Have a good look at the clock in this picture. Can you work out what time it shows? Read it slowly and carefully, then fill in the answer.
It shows 6:31
